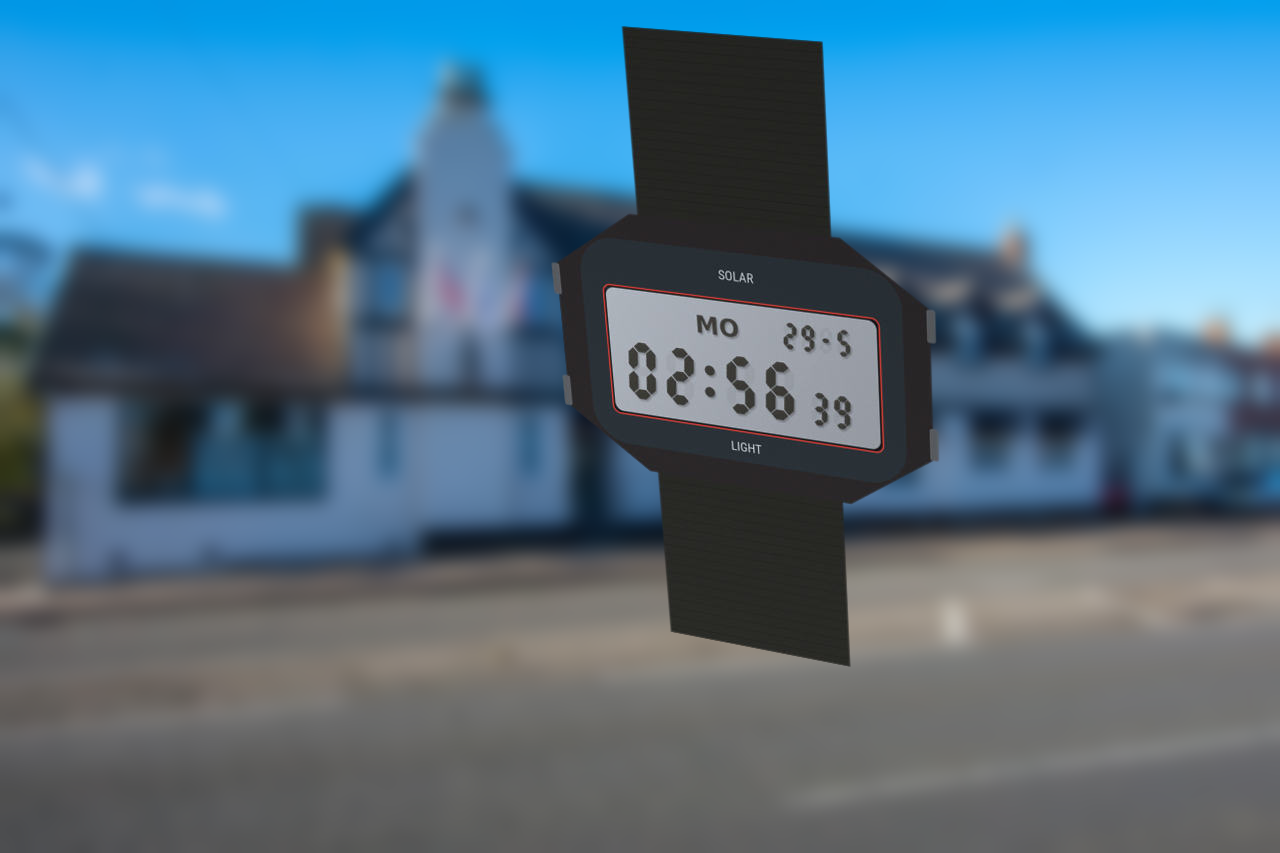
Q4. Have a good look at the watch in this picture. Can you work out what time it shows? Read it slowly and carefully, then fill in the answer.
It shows 2:56:39
